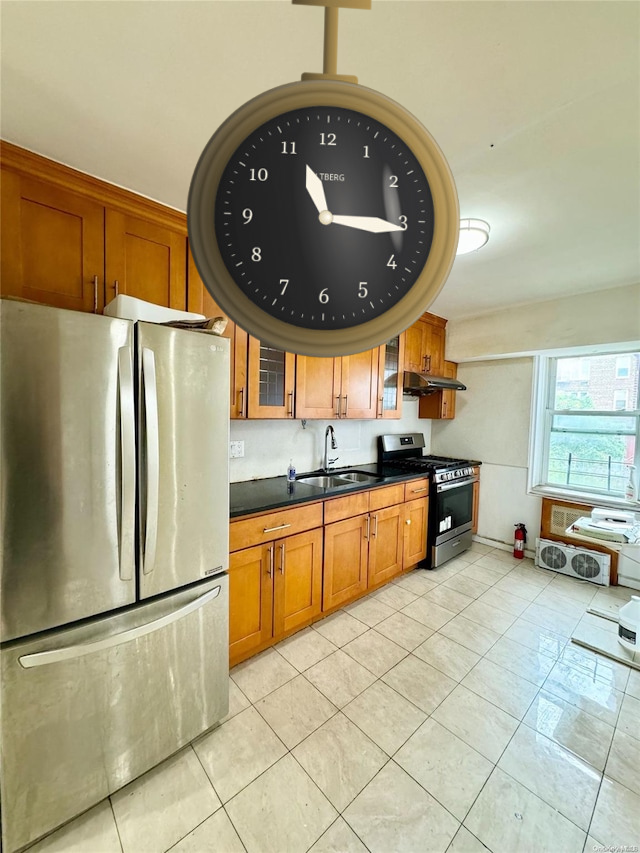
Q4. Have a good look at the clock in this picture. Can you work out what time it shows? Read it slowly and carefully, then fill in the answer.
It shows 11:16
